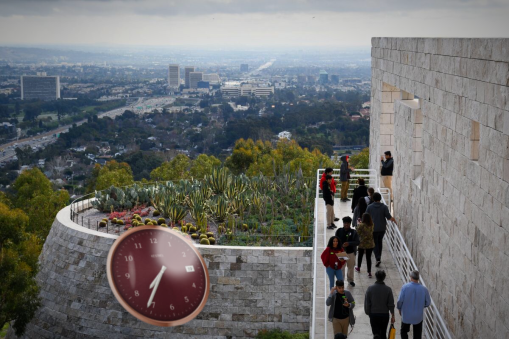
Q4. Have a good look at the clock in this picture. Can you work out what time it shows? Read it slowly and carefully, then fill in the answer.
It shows 7:36
